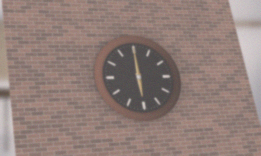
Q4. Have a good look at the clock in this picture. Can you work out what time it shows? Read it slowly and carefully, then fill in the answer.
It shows 6:00
